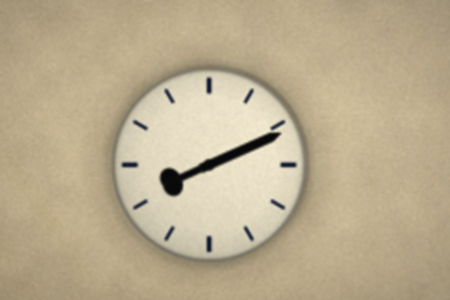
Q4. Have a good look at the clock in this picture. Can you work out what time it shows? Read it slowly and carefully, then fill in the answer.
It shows 8:11
